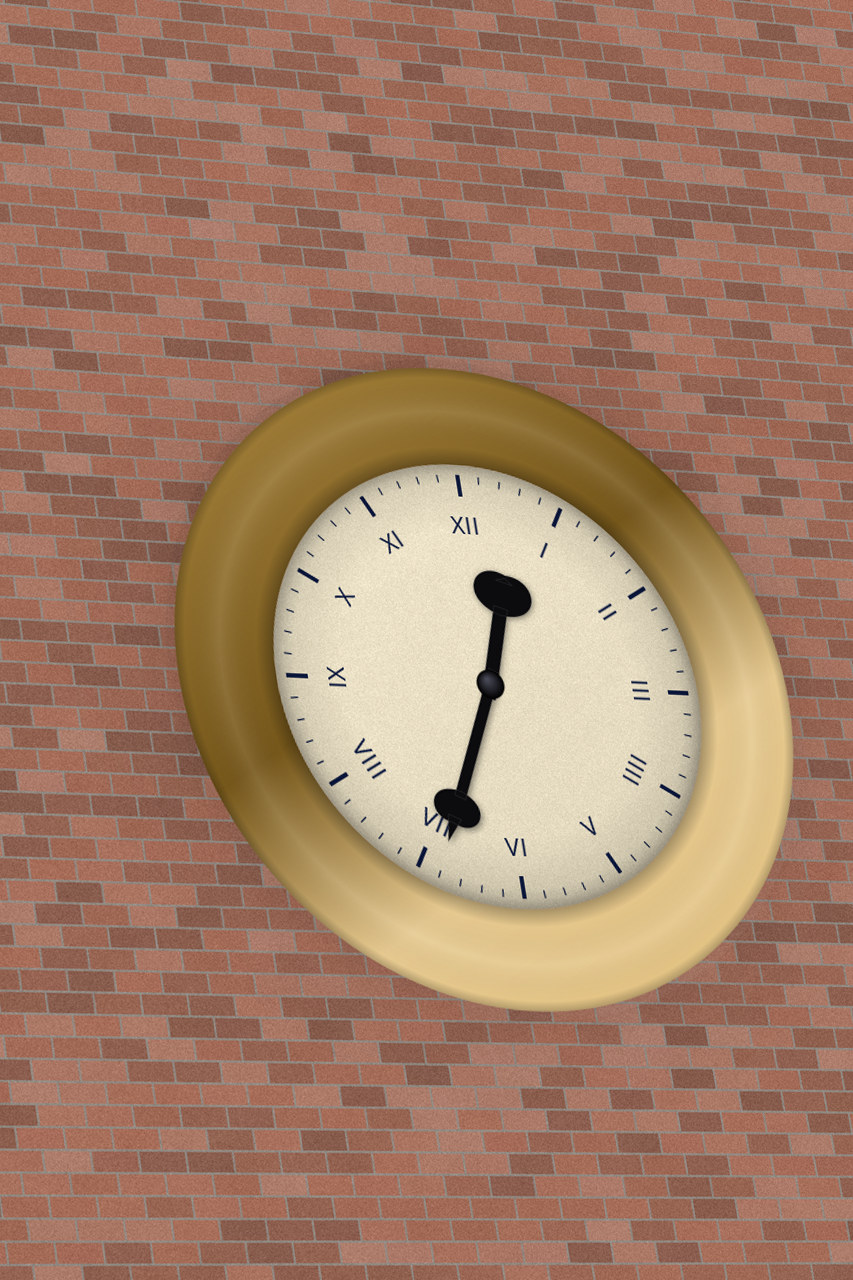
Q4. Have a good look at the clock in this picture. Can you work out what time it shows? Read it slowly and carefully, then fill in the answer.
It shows 12:34
